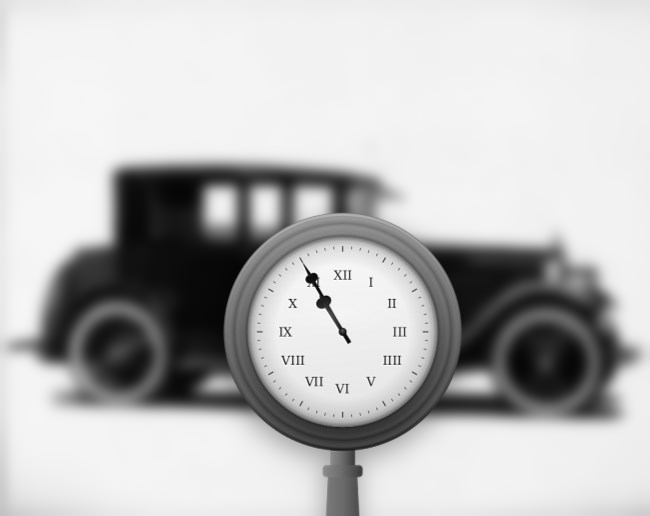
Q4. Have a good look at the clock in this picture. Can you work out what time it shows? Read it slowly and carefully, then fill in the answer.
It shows 10:55
